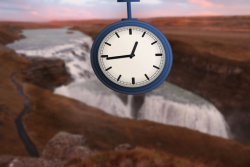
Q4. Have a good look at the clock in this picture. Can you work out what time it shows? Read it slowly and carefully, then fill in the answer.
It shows 12:44
